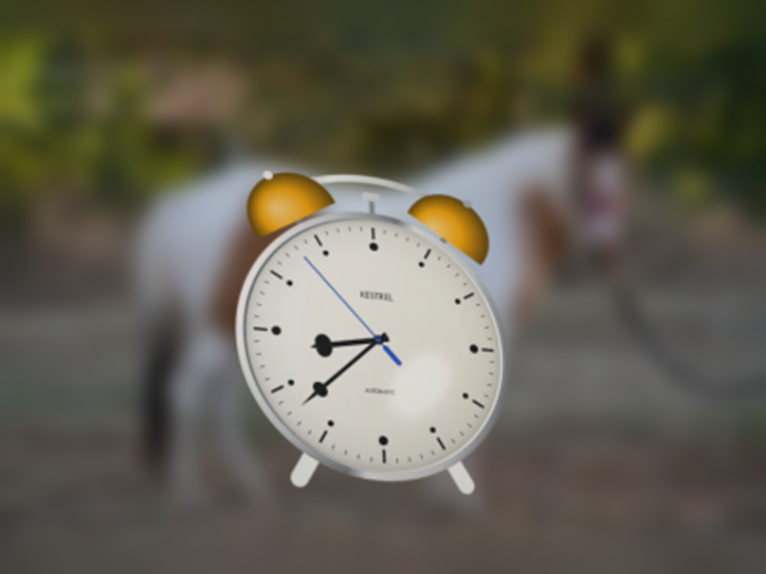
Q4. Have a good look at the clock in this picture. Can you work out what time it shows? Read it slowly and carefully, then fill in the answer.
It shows 8:37:53
